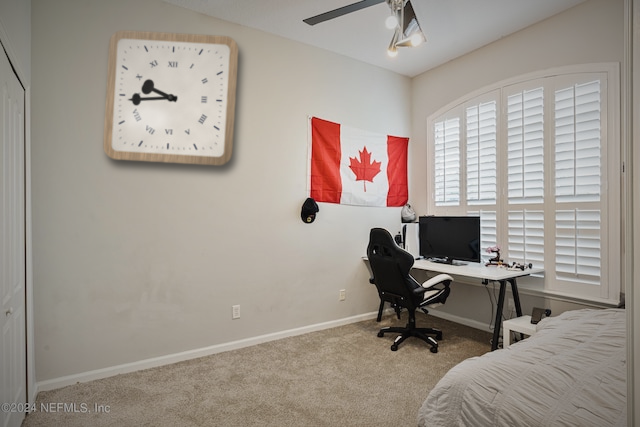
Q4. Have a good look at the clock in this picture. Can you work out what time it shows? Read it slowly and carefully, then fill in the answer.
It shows 9:44
